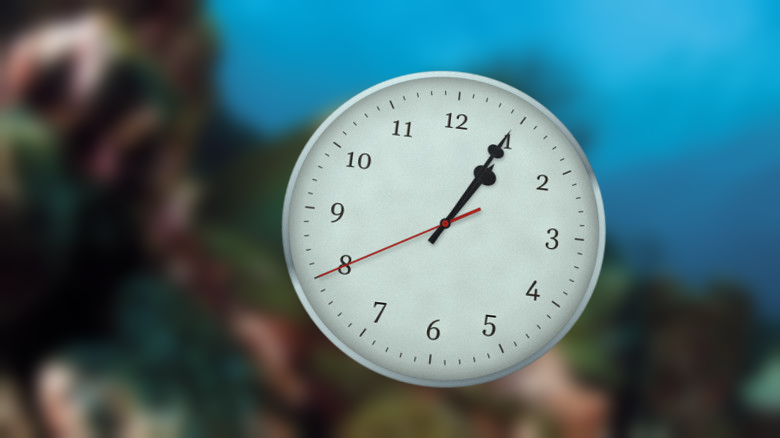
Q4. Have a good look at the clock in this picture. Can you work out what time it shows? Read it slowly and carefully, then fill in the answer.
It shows 1:04:40
